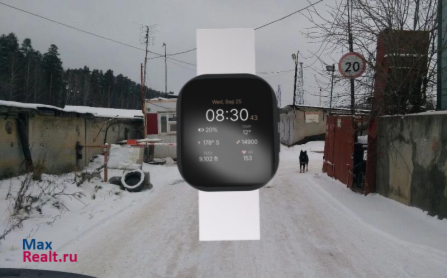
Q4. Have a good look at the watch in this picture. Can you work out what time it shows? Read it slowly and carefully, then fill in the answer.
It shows 8:30
